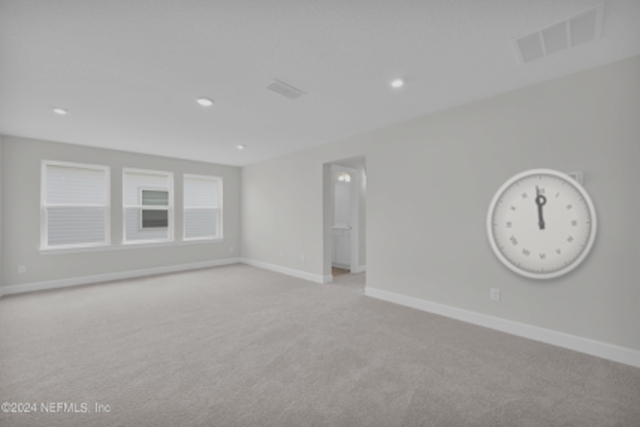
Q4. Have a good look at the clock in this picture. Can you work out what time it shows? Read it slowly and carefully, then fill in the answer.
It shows 11:59
